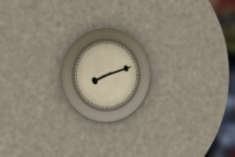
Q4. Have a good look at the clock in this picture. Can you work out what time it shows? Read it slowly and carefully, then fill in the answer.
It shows 8:12
